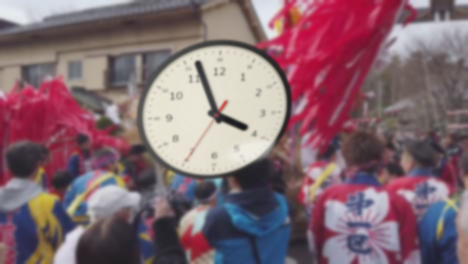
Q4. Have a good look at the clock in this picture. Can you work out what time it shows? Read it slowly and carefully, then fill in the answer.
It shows 3:56:35
